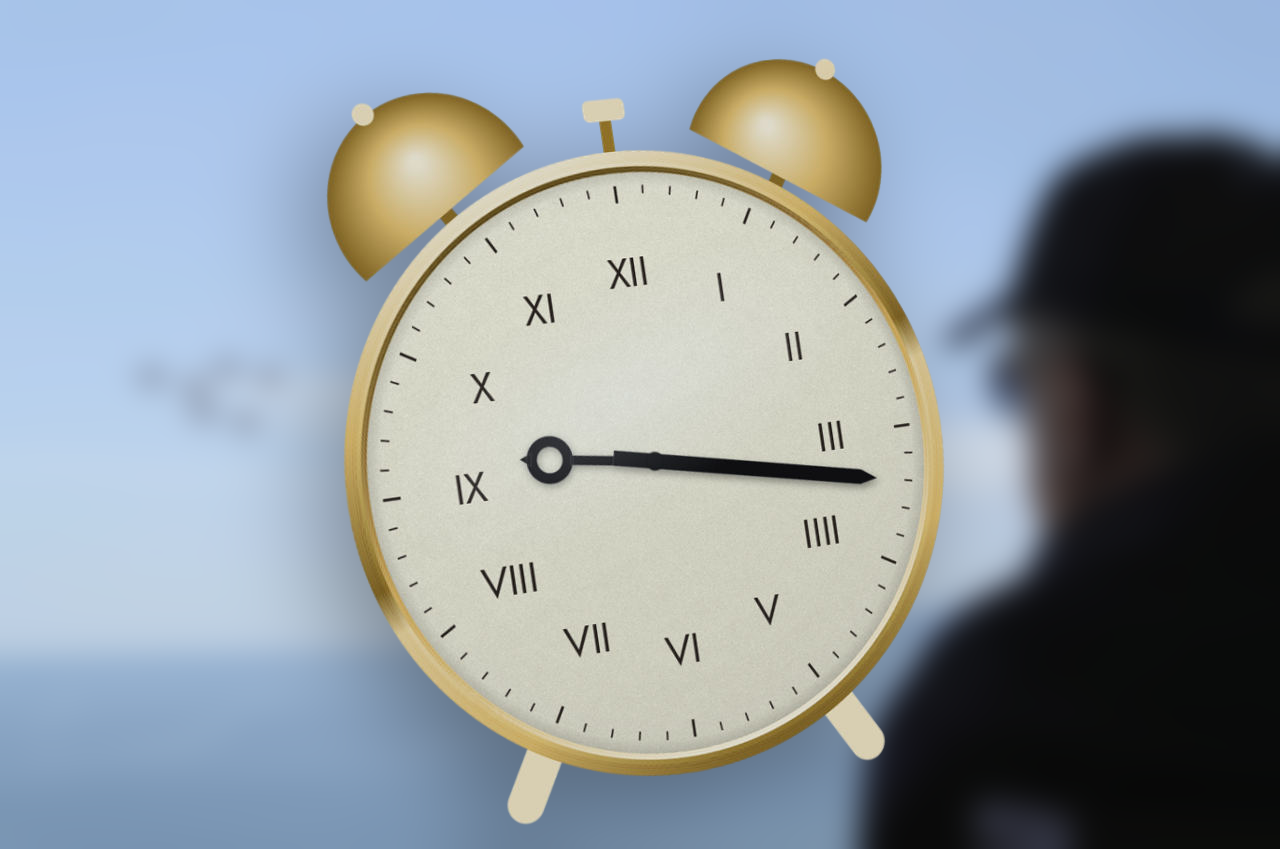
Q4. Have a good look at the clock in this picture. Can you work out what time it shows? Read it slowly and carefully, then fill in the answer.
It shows 9:17
